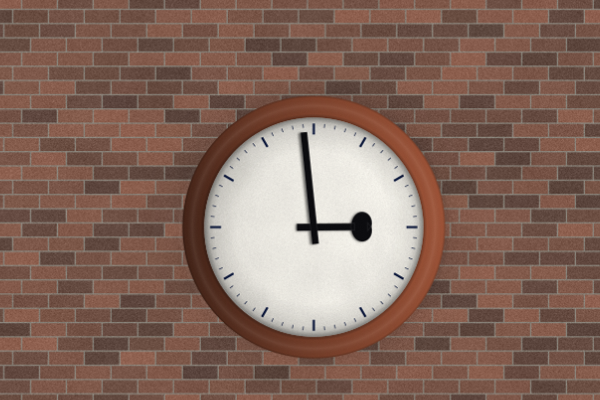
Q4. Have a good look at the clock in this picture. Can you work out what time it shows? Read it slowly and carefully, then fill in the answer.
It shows 2:59
